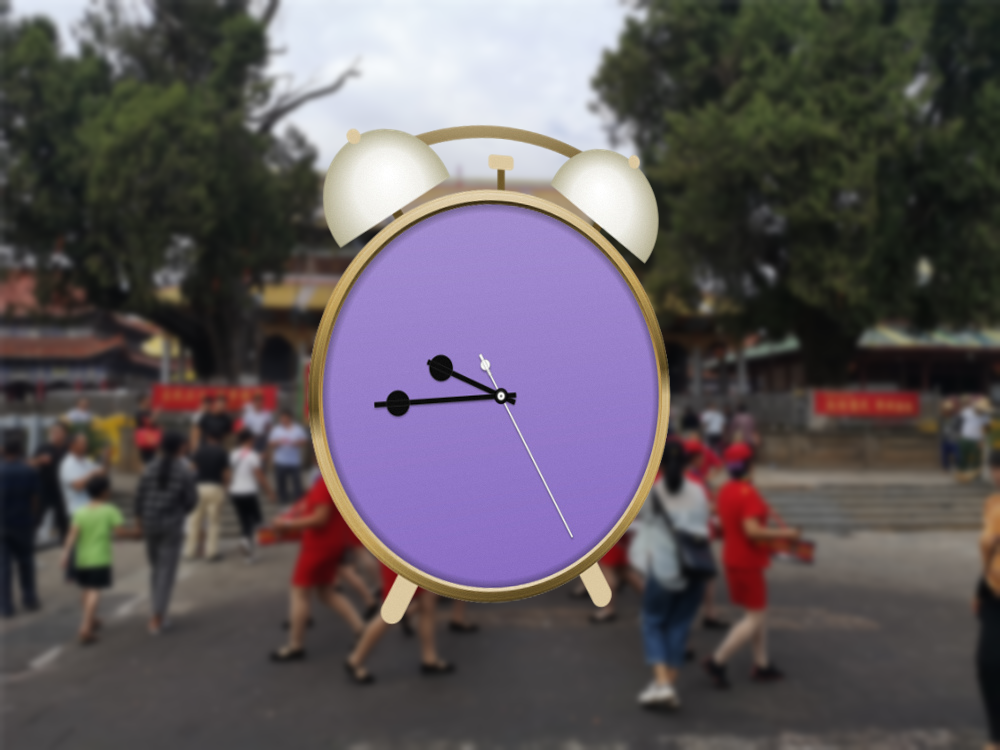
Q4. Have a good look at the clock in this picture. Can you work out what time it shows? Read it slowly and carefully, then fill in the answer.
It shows 9:44:25
